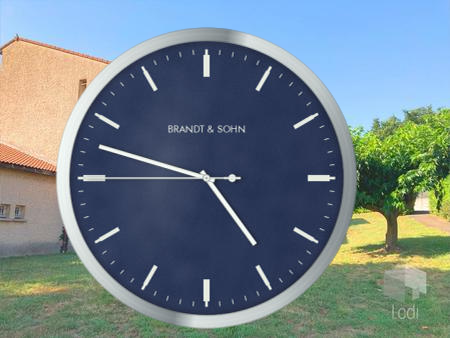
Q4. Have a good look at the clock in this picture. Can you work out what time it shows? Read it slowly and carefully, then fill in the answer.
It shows 4:47:45
